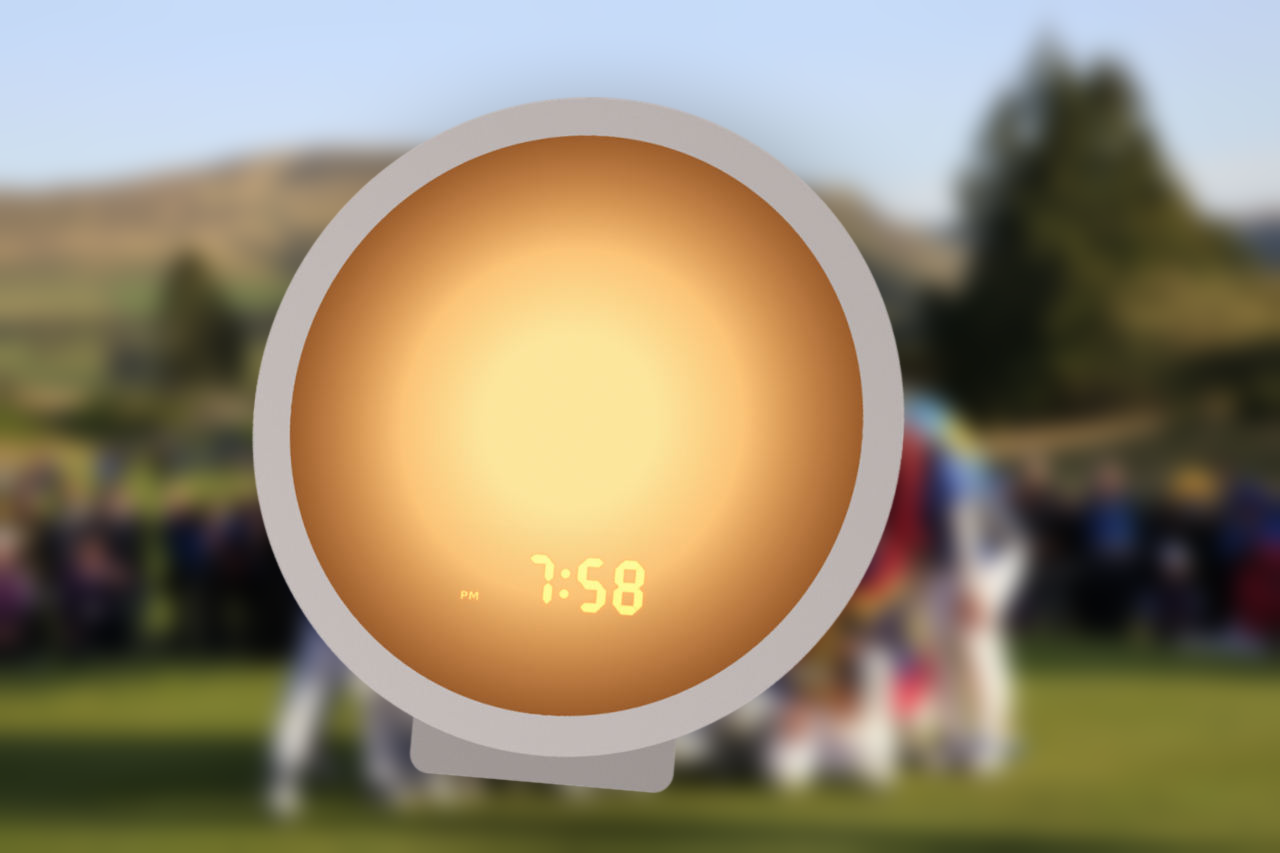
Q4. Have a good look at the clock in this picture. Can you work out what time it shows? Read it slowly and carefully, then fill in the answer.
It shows 7:58
